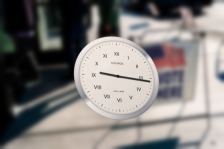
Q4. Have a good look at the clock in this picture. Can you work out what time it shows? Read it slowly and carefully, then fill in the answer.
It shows 9:16
